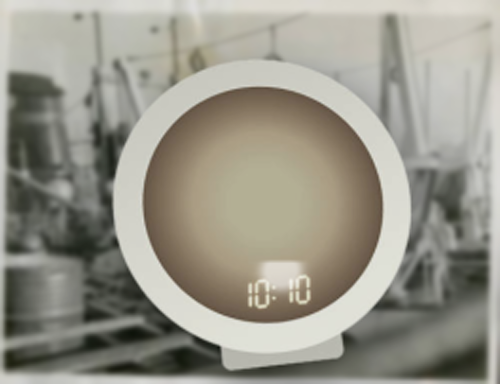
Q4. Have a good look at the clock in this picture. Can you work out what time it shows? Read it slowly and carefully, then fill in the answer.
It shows 10:10
